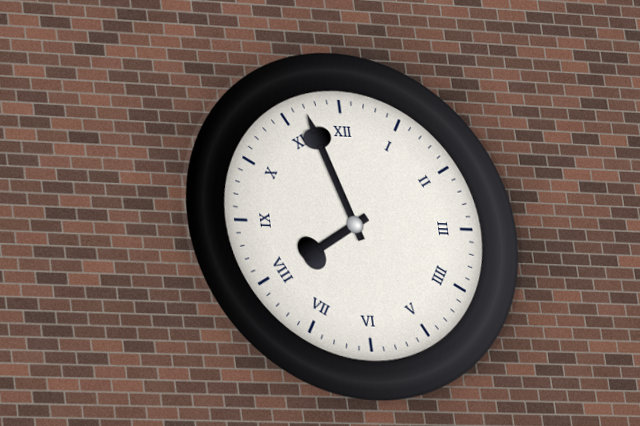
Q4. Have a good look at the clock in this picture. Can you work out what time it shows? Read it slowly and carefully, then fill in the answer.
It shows 7:57
